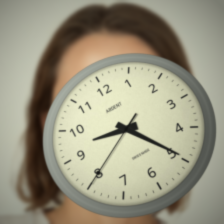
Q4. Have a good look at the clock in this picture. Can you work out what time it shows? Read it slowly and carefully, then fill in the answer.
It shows 9:24:40
